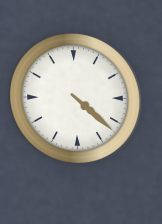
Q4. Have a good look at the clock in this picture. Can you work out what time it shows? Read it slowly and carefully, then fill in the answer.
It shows 4:22
